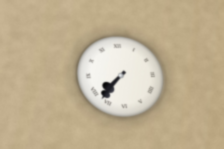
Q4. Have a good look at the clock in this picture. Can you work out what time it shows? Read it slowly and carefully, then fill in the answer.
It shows 7:37
